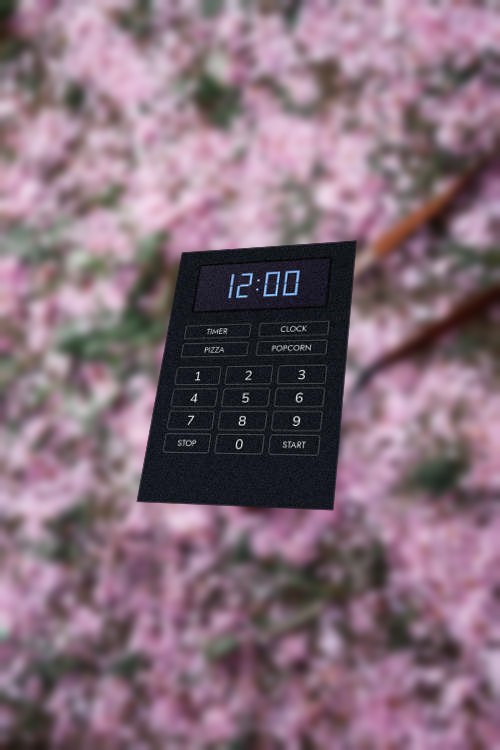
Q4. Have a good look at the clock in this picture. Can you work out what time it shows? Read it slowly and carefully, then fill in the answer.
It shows 12:00
